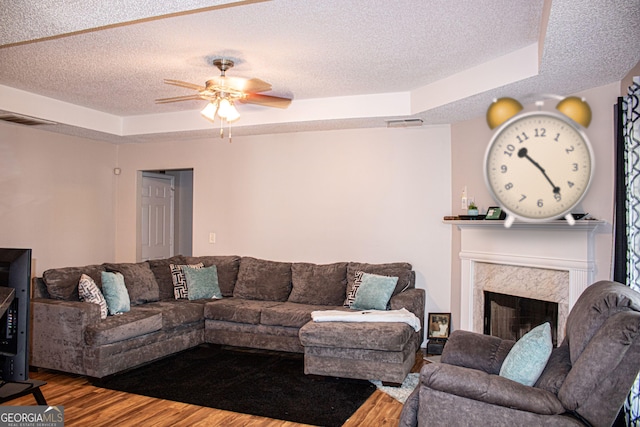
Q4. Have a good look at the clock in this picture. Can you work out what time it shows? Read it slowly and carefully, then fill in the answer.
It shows 10:24
